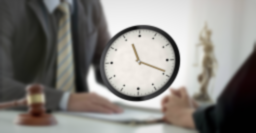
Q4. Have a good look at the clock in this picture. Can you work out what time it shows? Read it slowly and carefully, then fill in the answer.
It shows 11:19
